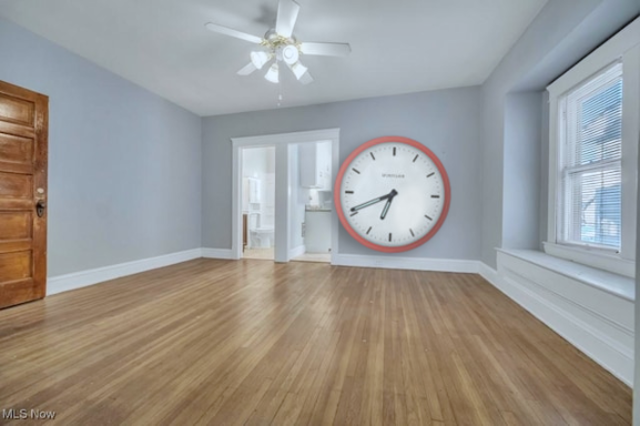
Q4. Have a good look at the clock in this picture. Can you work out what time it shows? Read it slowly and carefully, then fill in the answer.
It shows 6:41
